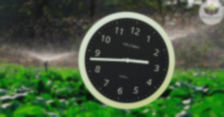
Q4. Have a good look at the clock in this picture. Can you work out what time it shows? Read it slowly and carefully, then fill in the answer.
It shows 2:43
